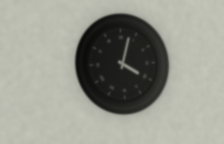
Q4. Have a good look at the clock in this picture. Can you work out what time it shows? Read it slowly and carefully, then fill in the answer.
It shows 4:03
